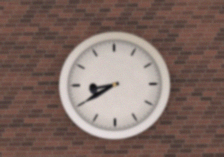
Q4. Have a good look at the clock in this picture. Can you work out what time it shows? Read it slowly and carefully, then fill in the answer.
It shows 8:40
